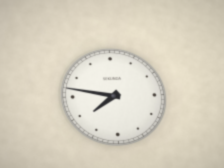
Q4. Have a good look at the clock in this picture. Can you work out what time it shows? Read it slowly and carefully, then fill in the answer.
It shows 7:47
